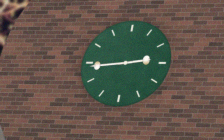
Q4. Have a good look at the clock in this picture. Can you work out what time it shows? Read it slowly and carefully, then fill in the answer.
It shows 2:44
